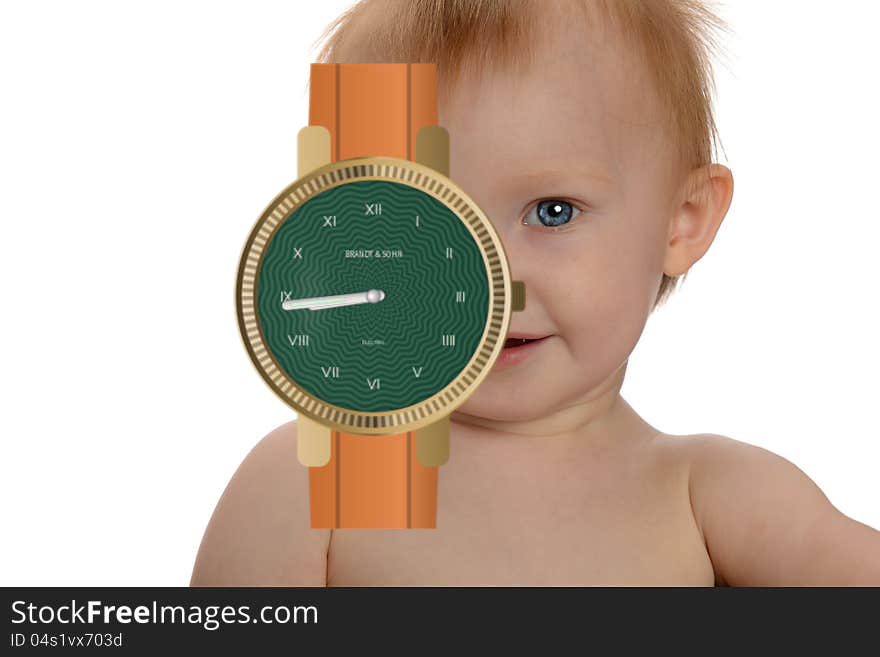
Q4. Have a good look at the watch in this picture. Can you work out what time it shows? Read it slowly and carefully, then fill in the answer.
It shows 8:44
